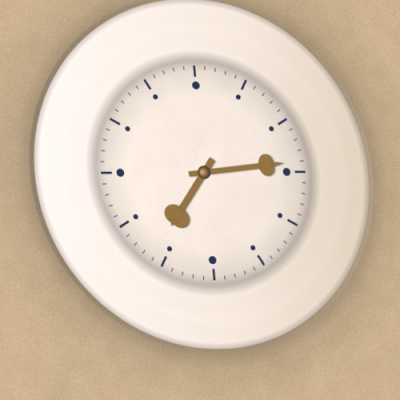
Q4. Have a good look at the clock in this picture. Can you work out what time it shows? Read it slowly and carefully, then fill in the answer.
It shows 7:14
